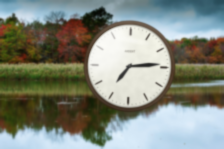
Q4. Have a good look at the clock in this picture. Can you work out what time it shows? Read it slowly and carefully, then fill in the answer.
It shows 7:14
